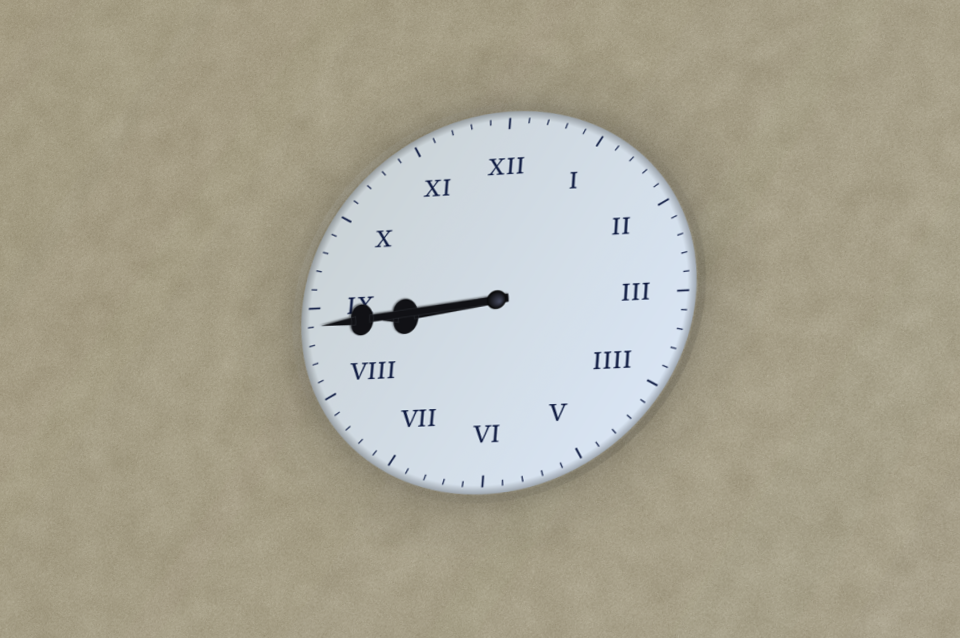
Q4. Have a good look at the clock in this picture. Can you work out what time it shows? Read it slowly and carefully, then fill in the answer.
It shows 8:44
